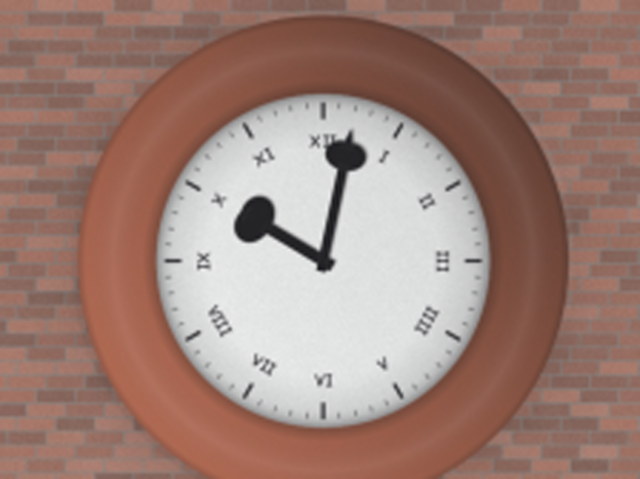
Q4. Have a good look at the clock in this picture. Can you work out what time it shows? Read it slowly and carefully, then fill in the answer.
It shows 10:02
